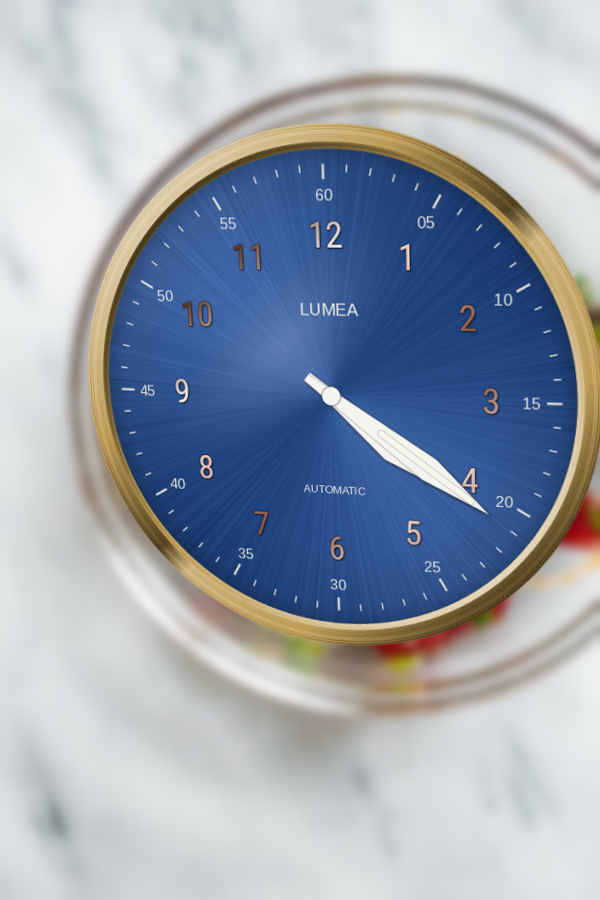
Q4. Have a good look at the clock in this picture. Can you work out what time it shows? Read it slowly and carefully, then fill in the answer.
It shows 4:21
